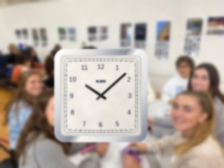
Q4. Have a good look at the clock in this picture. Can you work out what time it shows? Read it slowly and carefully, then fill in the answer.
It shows 10:08
